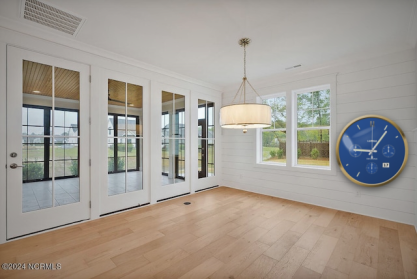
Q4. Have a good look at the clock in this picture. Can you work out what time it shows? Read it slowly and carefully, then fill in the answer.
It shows 9:06
